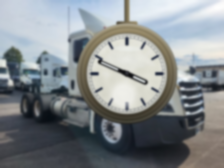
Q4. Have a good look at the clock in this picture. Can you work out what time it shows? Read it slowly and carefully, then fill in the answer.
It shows 3:49
